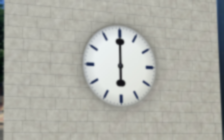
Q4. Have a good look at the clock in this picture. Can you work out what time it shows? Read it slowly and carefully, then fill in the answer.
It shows 6:00
